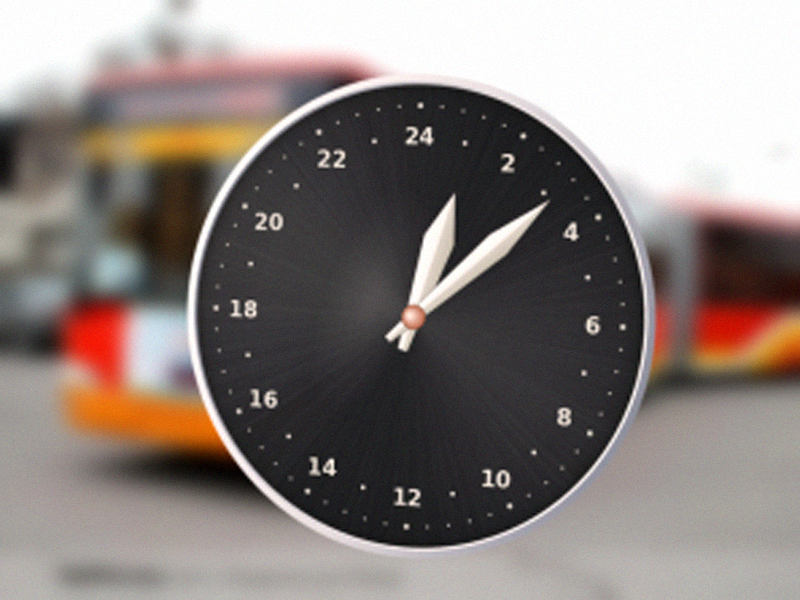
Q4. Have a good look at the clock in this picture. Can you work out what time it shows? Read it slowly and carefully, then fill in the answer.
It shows 1:08
